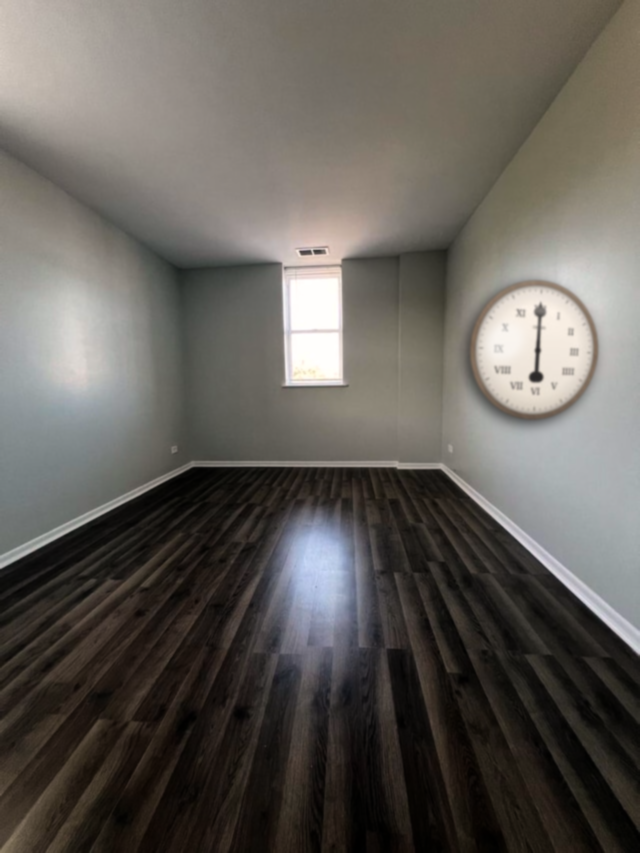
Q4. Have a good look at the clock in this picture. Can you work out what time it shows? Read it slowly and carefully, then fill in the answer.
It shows 6:00
